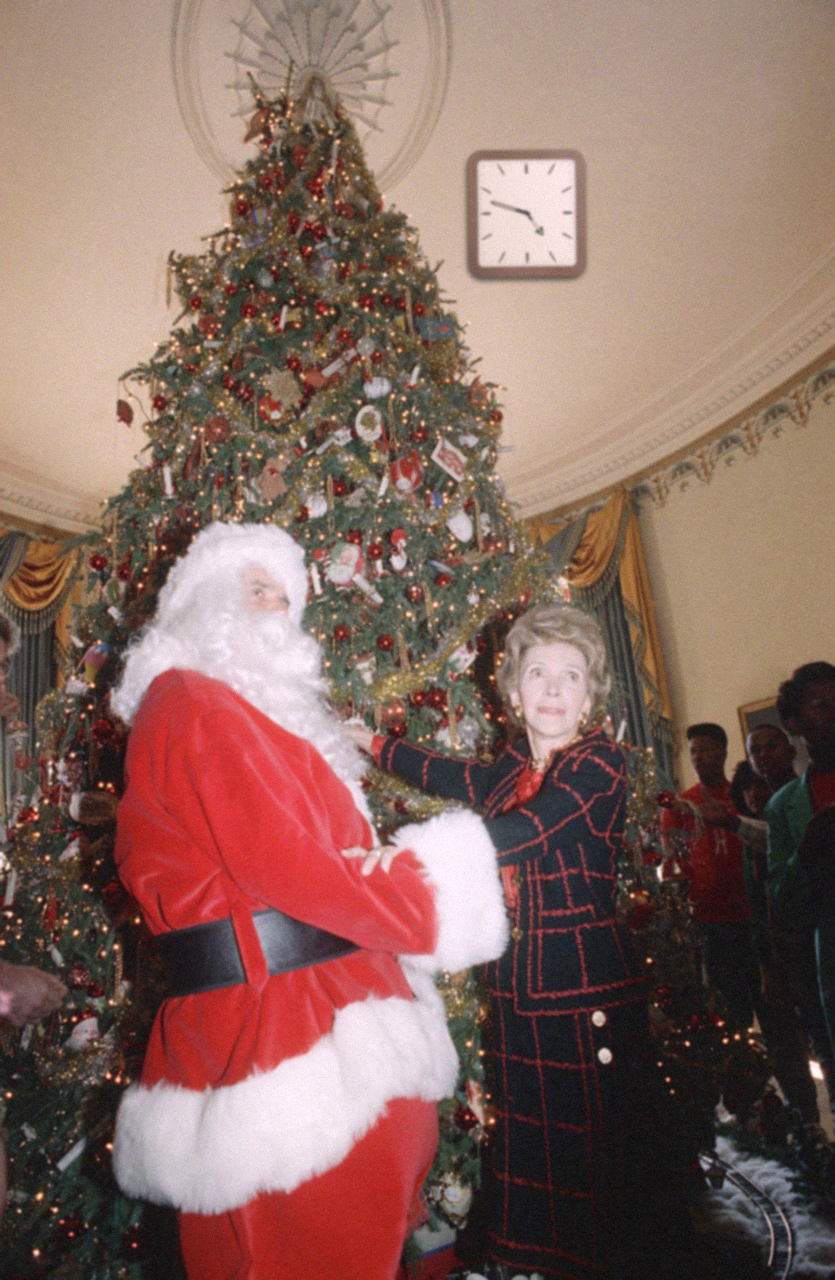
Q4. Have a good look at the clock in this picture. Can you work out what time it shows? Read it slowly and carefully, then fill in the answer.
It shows 4:48
